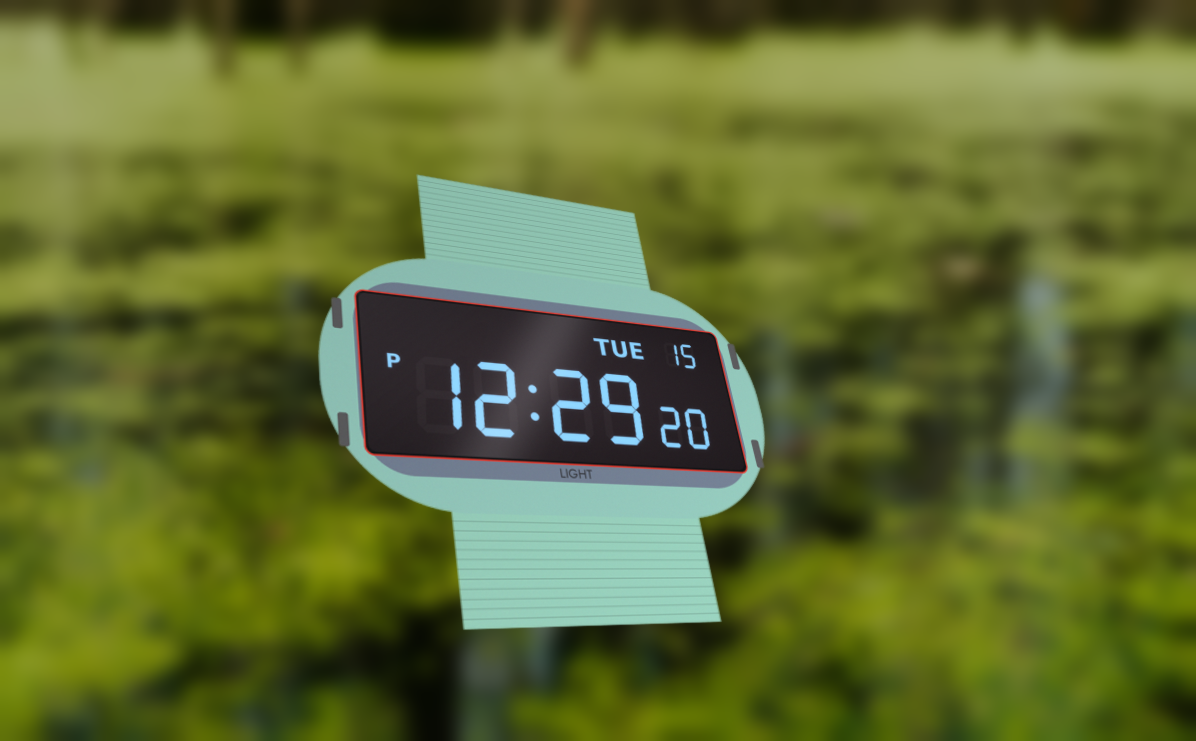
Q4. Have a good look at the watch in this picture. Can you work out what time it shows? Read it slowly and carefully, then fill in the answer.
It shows 12:29:20
